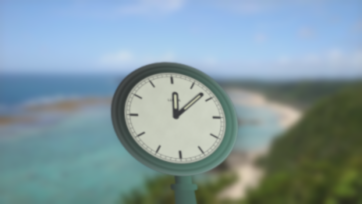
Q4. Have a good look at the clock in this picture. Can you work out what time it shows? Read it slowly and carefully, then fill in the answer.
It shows 12:08
